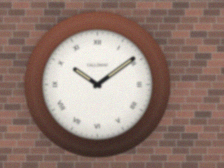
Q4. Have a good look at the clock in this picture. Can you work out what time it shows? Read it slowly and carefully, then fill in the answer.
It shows 10:09
